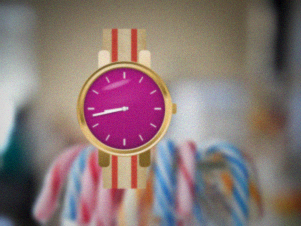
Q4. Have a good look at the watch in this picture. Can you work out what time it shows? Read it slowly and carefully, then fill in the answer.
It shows 8:43
